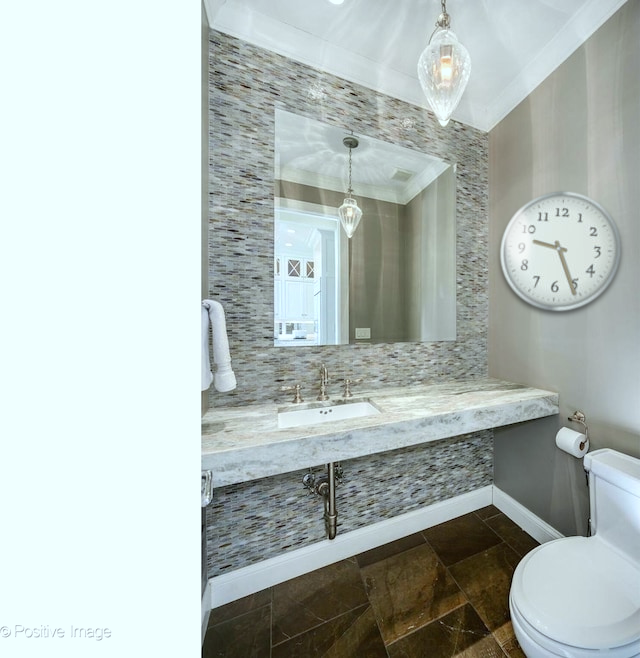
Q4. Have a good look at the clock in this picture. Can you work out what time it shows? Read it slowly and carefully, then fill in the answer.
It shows 9:26
